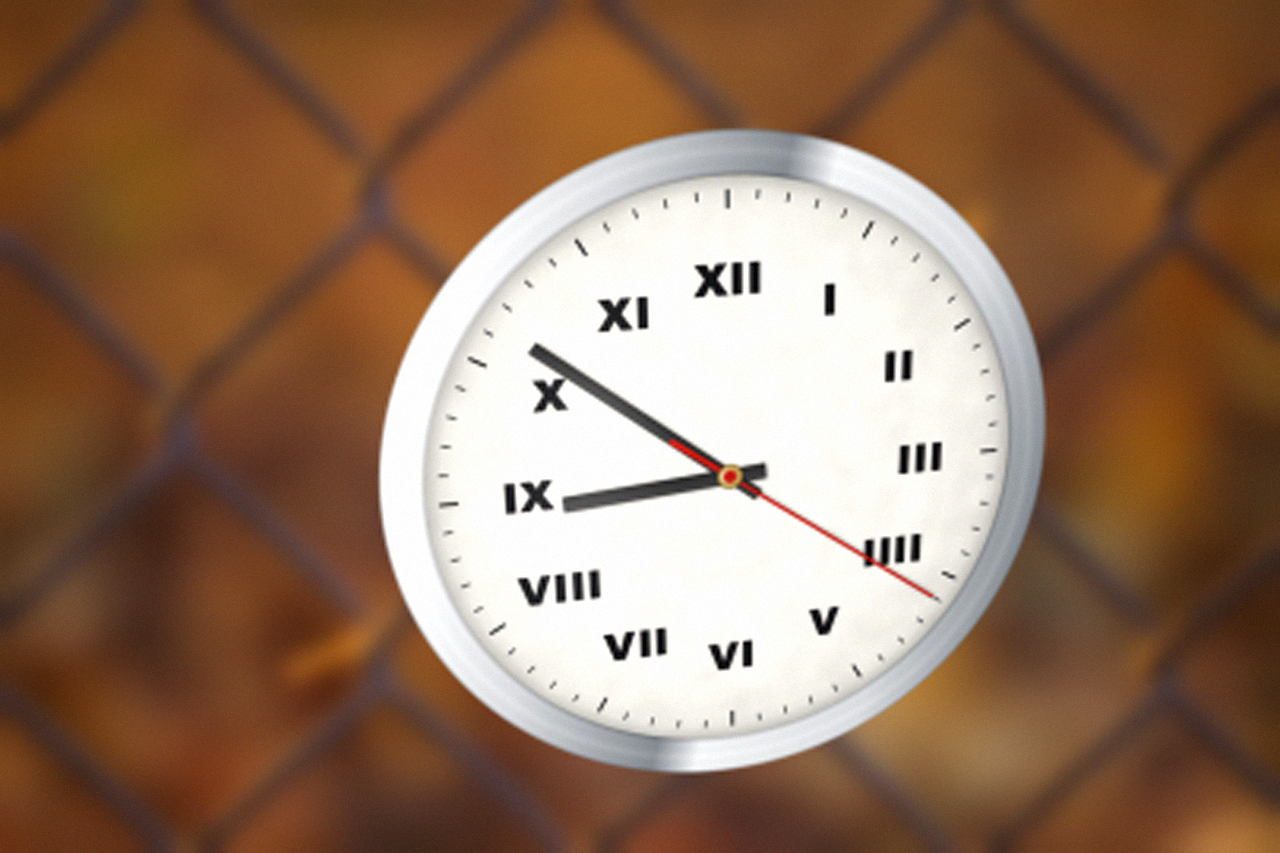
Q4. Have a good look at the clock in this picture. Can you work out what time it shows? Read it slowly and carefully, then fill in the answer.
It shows 8:51:21
